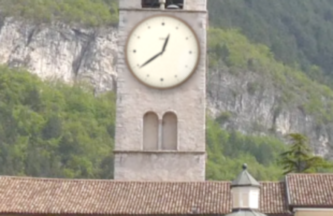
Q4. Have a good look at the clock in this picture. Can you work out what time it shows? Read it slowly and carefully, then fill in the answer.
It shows 12:39
